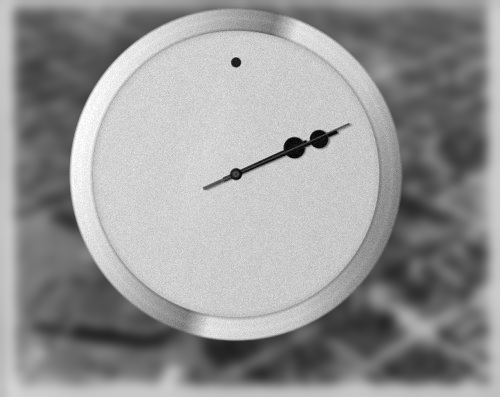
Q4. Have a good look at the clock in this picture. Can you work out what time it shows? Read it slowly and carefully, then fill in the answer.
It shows 2:11:11
